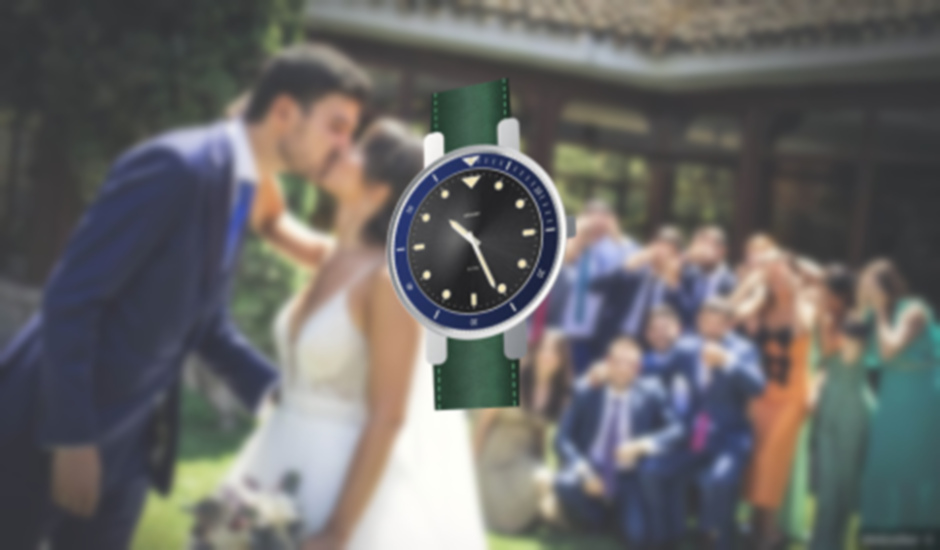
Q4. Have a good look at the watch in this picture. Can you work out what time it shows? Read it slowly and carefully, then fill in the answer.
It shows 10:26
